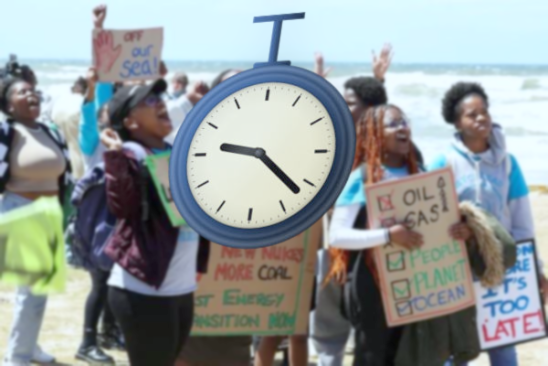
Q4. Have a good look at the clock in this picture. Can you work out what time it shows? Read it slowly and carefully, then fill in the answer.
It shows 9:22
